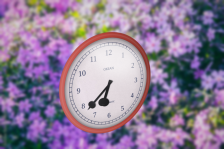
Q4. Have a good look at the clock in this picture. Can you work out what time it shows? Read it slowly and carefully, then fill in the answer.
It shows 6:38
